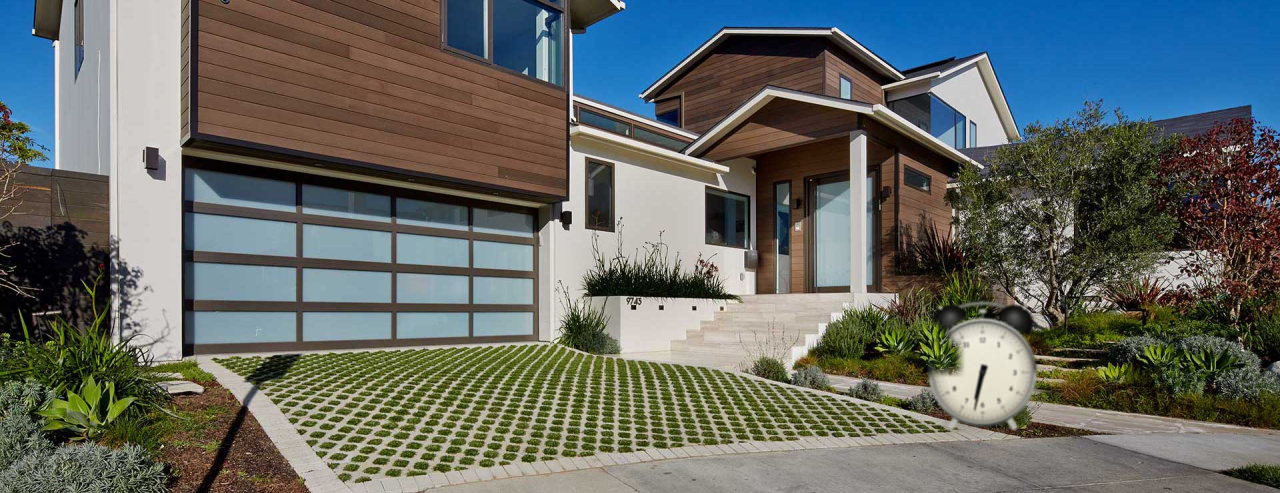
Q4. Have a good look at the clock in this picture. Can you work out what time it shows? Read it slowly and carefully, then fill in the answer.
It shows 6:32
